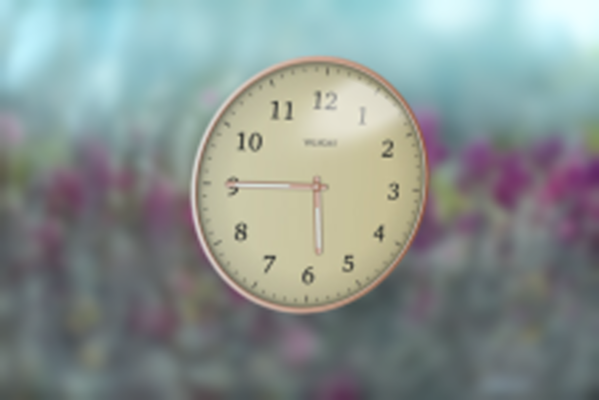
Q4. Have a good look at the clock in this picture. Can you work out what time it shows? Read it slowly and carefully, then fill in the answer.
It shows 5:45
